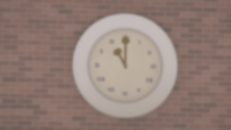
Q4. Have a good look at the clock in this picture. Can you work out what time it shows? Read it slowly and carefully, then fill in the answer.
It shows 11:00
